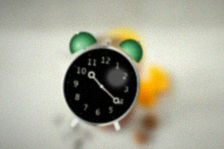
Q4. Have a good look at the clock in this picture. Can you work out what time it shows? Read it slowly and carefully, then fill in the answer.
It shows 10:21
